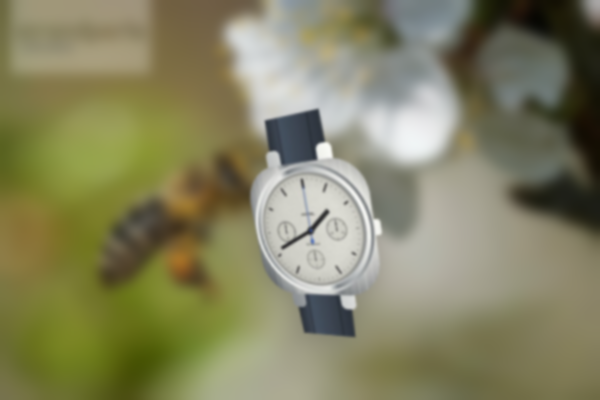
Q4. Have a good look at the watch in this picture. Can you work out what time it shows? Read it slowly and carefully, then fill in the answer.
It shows 1:41
